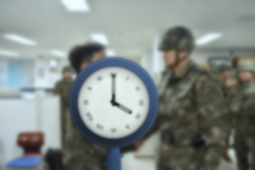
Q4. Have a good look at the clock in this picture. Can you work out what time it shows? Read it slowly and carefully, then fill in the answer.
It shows 4:00
